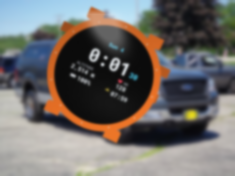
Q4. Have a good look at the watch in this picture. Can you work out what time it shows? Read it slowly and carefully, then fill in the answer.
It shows 0:01
